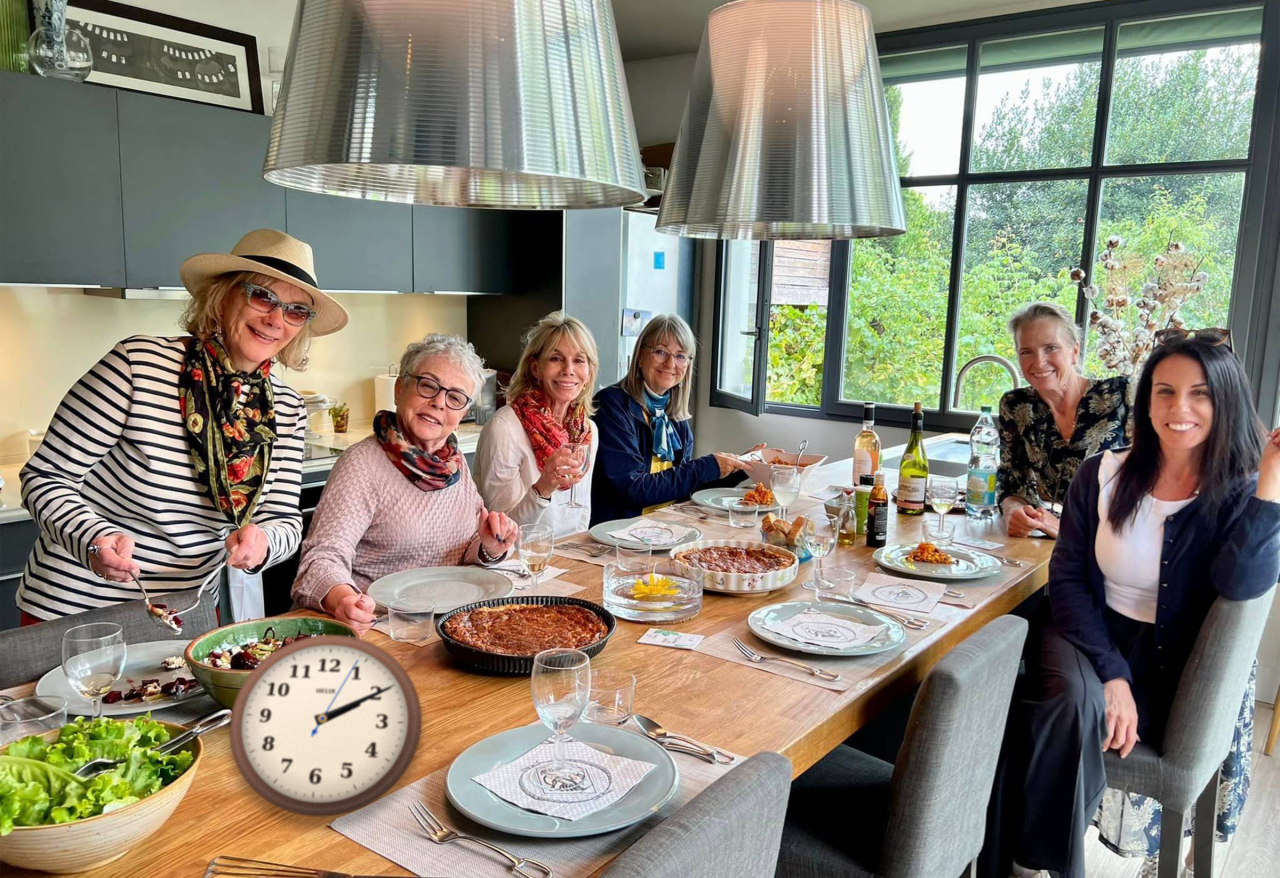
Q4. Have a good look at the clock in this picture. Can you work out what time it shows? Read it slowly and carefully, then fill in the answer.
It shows 2:10:04
